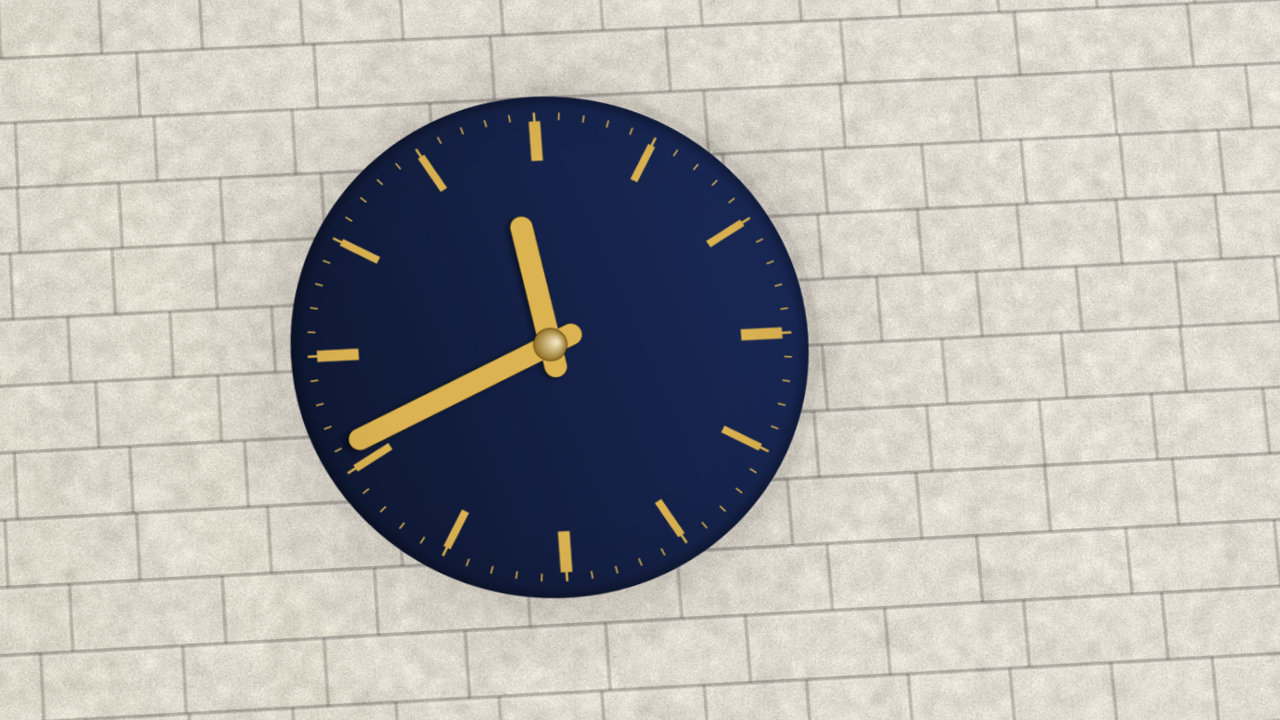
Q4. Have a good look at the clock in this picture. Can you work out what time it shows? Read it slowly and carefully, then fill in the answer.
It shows 11:41
